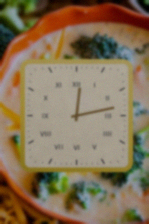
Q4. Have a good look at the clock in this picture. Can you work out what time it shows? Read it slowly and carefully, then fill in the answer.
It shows 12:13
